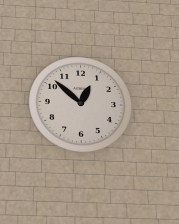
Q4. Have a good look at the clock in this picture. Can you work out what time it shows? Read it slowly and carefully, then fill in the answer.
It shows 12:52
